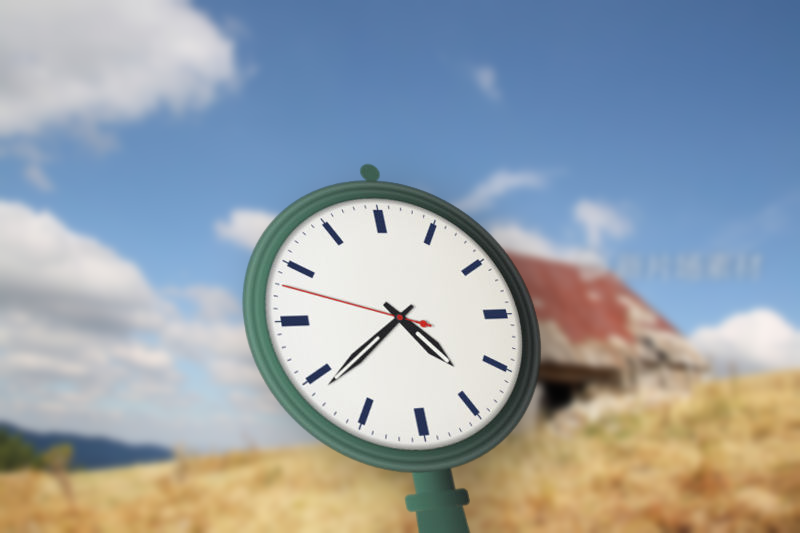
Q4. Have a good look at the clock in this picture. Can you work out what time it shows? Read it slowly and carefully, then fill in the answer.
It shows 4:38:48
